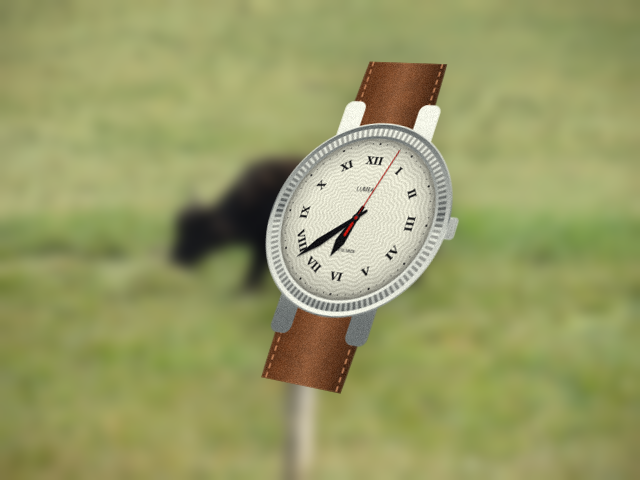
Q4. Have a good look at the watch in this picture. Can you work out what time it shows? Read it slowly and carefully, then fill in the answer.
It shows 6:38:03
